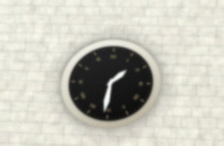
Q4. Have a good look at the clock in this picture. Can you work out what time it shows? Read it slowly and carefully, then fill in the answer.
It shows 1:31
